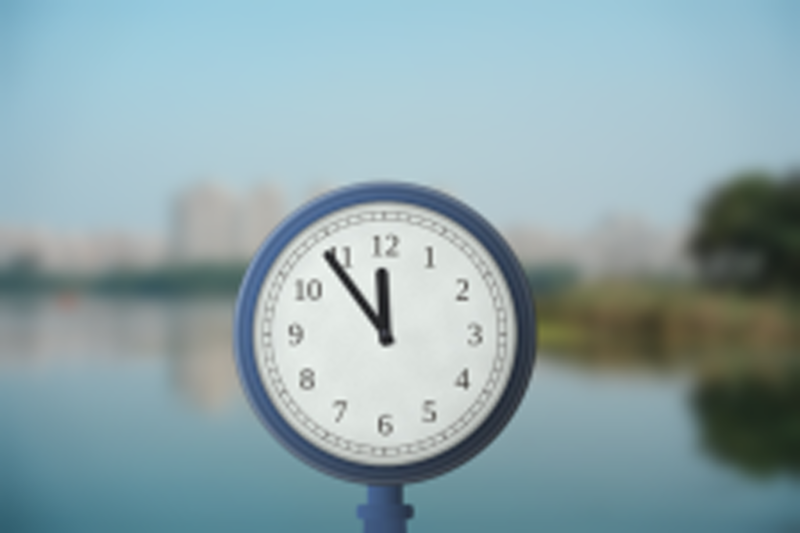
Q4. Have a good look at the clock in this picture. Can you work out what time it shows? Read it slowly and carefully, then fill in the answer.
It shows 11:54
